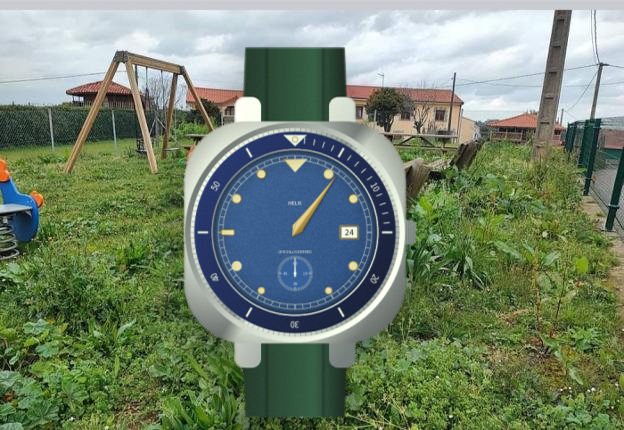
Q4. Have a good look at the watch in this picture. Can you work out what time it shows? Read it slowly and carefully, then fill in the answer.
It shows 1:06
